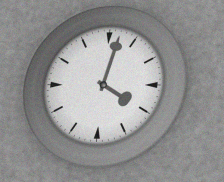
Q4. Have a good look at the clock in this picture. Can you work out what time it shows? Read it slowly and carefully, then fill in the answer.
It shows 4:02
